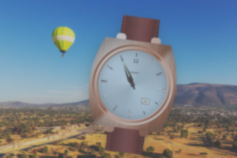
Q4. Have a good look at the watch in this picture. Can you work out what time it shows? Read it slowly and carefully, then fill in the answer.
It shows 10:55
